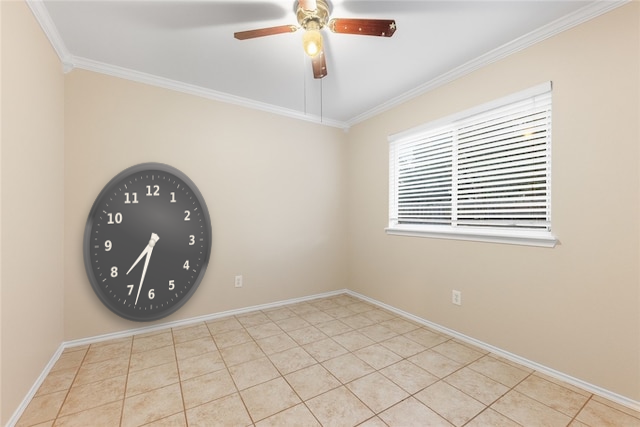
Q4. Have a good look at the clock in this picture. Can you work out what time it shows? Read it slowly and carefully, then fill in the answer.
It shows 7:33
